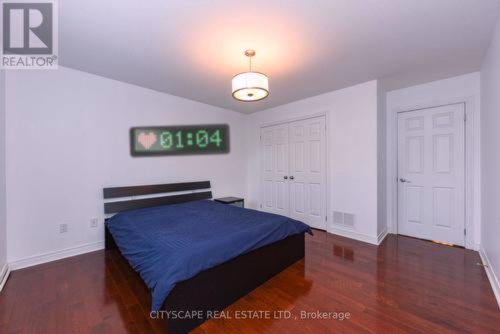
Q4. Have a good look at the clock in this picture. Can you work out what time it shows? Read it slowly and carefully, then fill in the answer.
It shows 1:04
